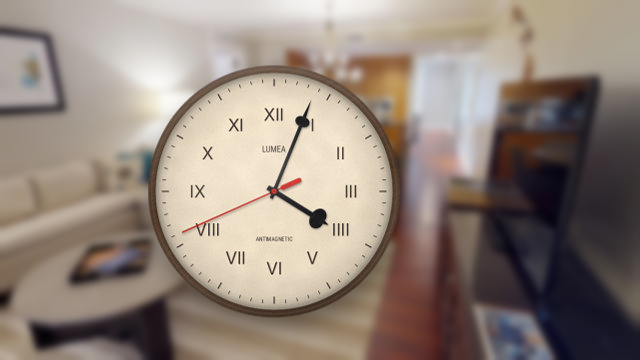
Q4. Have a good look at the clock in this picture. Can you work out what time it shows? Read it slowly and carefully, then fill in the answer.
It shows 4:03:41
